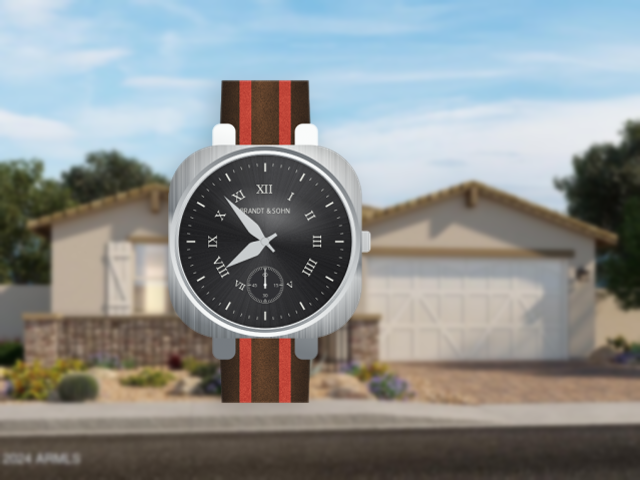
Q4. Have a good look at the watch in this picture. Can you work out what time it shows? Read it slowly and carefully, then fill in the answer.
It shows 7:53
